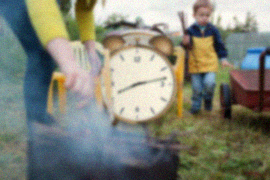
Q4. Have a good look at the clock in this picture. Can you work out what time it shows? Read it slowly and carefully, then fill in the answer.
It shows 8:13
